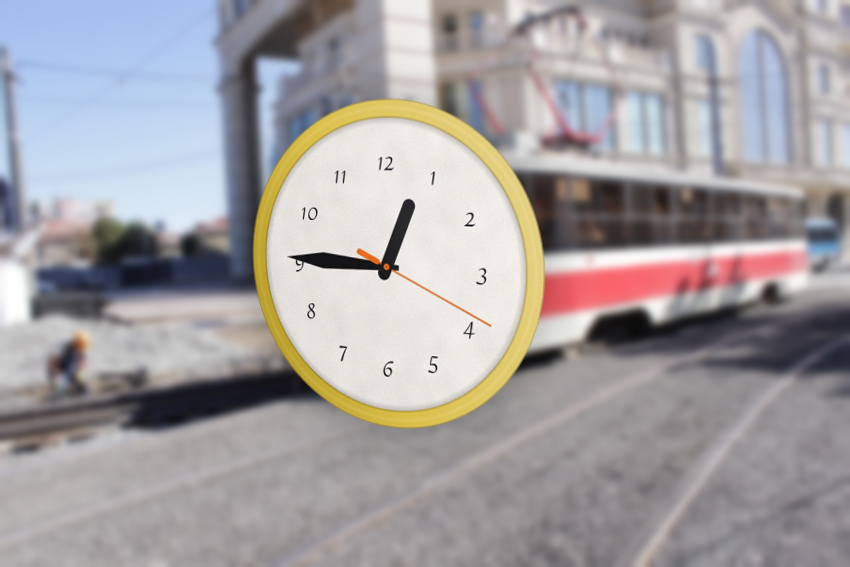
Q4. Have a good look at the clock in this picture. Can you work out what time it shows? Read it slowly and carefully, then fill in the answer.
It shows 12:45:19
